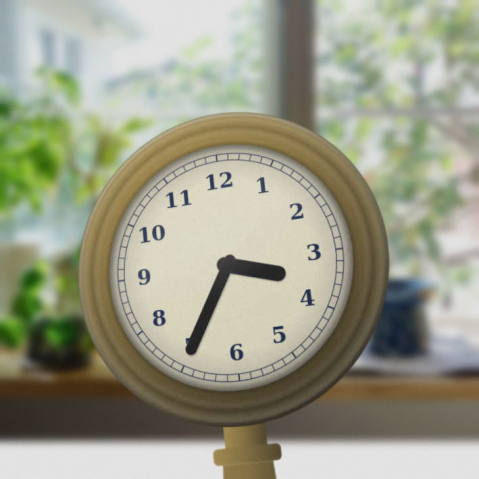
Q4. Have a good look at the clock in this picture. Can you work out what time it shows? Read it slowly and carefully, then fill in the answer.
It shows 3:35
